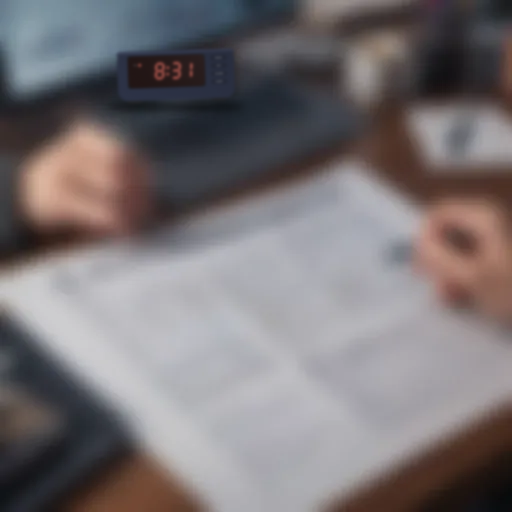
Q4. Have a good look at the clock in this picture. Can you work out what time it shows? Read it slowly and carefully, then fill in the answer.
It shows 8:31
